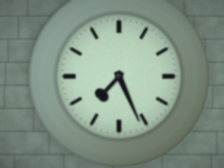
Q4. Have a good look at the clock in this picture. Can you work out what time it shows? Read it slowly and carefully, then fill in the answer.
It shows 7:26
